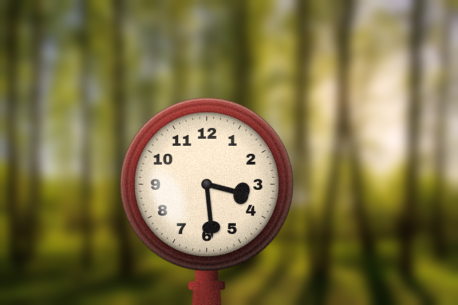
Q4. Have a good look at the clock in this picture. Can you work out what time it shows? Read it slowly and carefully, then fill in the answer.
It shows 3:29
